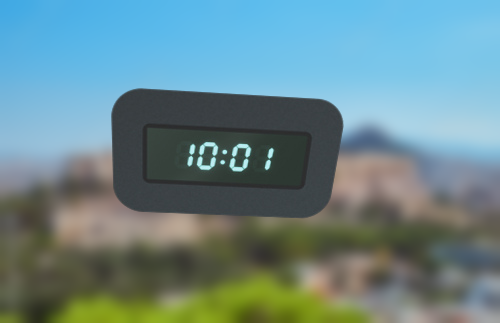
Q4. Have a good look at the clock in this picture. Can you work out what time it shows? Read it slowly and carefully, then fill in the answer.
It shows 10:01
